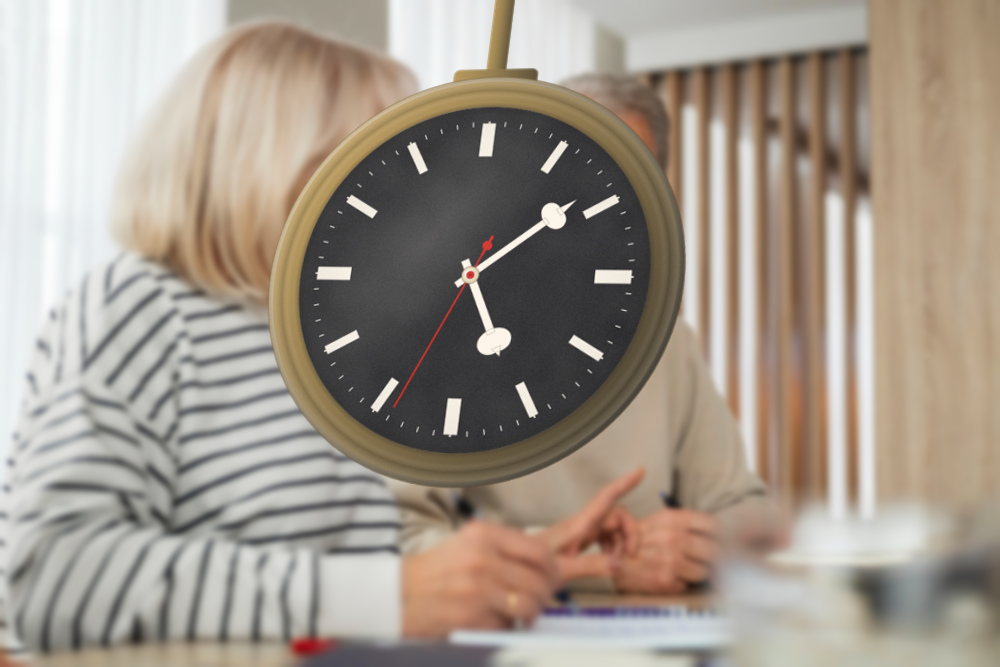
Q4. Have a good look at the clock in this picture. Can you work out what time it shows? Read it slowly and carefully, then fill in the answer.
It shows 5:08:34
